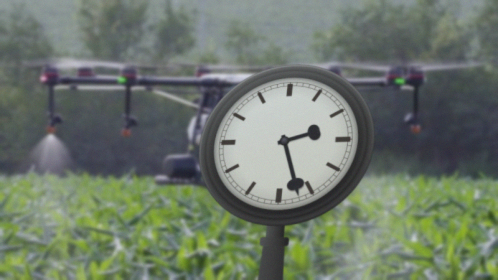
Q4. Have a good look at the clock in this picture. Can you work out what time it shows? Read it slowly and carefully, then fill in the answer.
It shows 2:27
